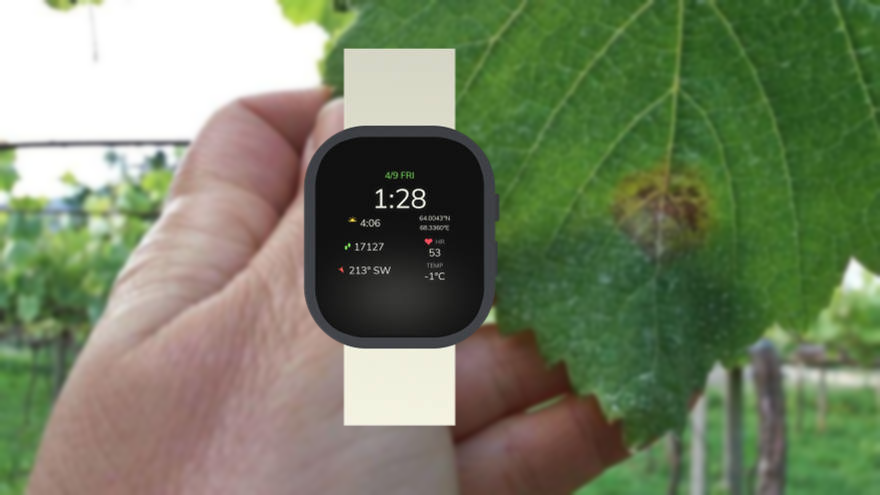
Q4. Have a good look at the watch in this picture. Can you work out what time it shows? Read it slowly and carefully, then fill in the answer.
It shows 1:28
